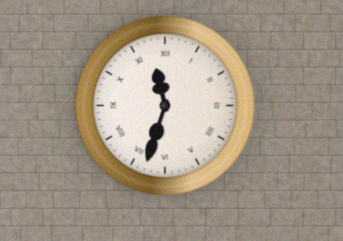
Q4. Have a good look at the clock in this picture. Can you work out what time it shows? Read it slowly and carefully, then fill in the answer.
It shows 11:33
